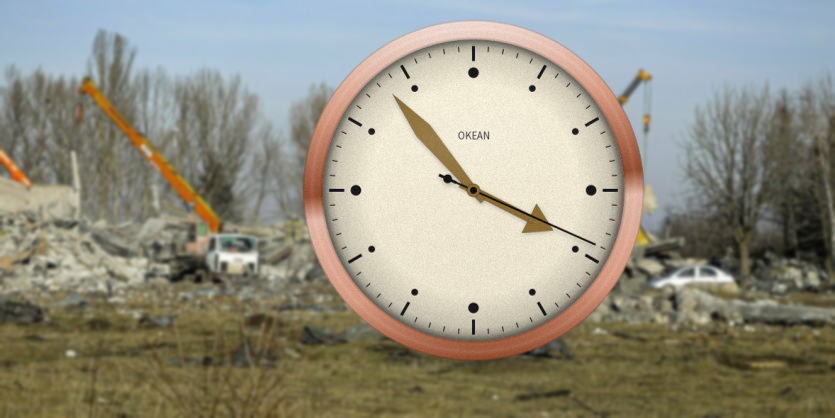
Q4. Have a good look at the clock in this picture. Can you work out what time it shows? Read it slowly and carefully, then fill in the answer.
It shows 3:53:19
